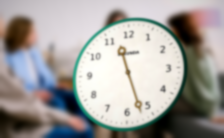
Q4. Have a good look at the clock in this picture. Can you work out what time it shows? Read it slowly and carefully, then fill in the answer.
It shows 11:27
